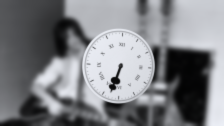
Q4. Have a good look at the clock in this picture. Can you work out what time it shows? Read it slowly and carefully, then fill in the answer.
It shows 6:33
